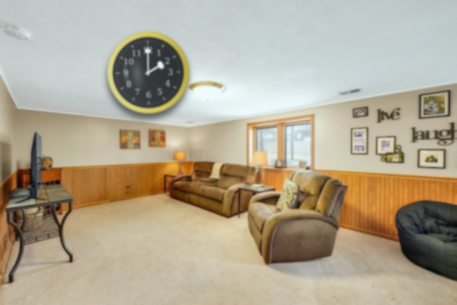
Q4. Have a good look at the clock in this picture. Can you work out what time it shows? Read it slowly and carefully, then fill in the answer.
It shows 2:00
